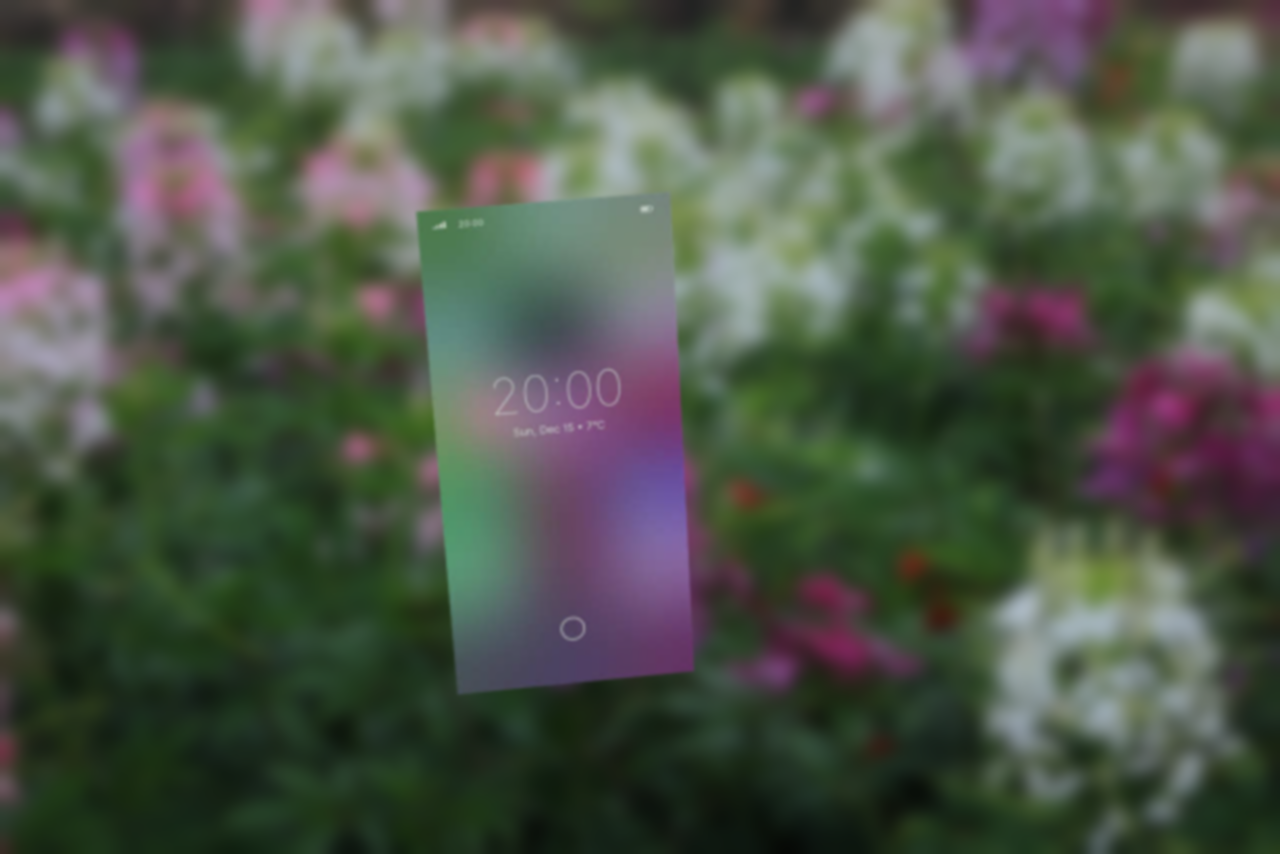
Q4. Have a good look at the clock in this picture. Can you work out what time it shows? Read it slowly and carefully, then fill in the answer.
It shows 20:00
